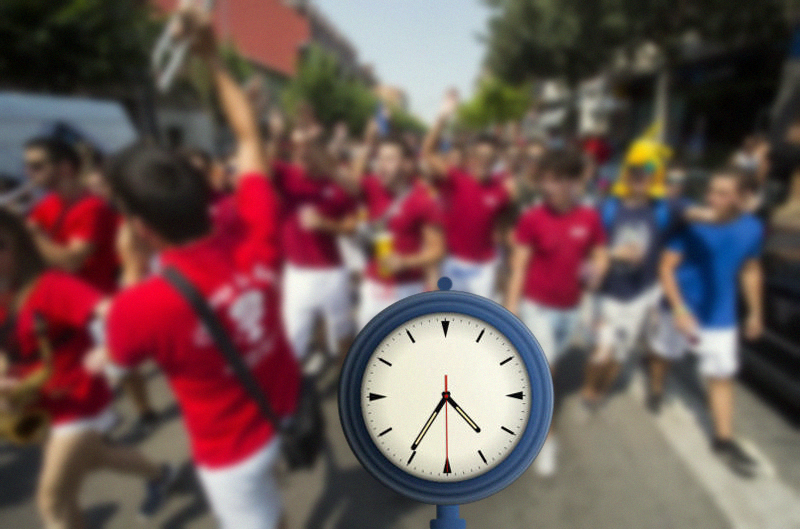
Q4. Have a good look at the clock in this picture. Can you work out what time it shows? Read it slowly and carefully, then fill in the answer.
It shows 4:35:30
